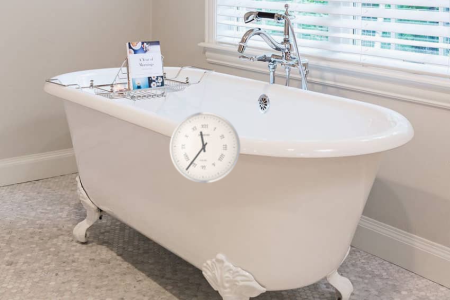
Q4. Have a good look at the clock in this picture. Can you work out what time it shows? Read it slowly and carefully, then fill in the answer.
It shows 11:36
